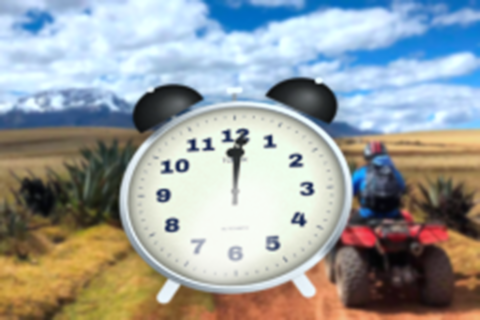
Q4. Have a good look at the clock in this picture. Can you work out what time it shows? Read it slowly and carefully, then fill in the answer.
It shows 12:01
